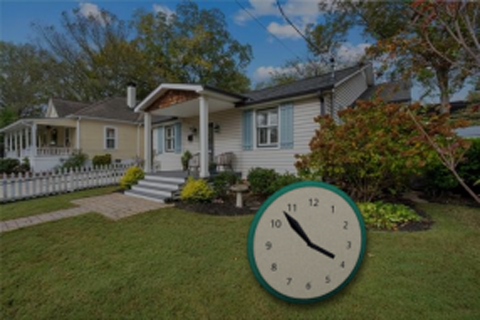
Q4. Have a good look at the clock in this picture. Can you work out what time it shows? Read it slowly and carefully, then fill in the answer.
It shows 3:53
